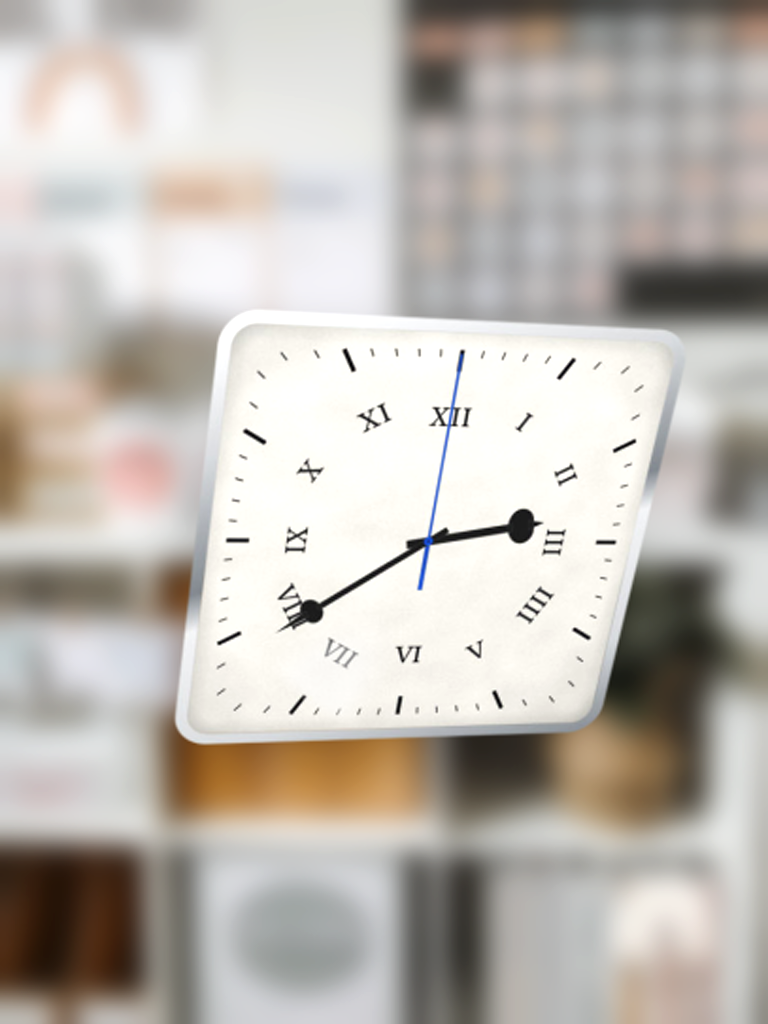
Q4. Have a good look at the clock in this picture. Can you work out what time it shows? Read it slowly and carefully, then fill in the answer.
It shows 2:39:00
